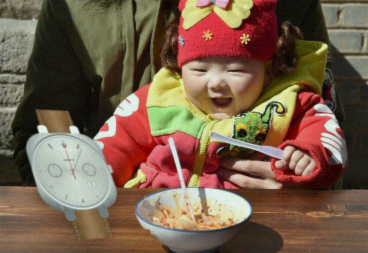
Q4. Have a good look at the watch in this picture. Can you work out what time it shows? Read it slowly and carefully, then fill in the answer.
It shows 1:06
